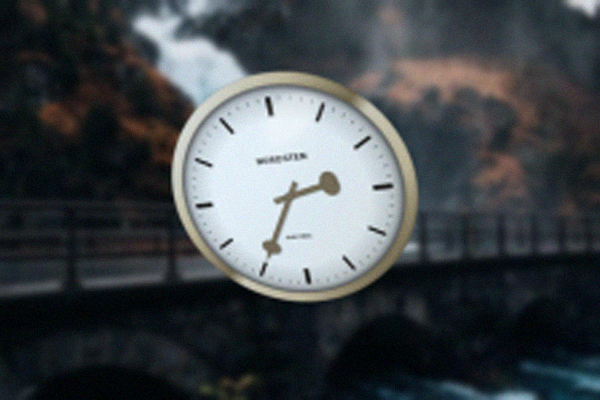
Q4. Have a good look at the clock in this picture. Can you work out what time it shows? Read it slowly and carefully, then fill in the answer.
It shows 2:35
